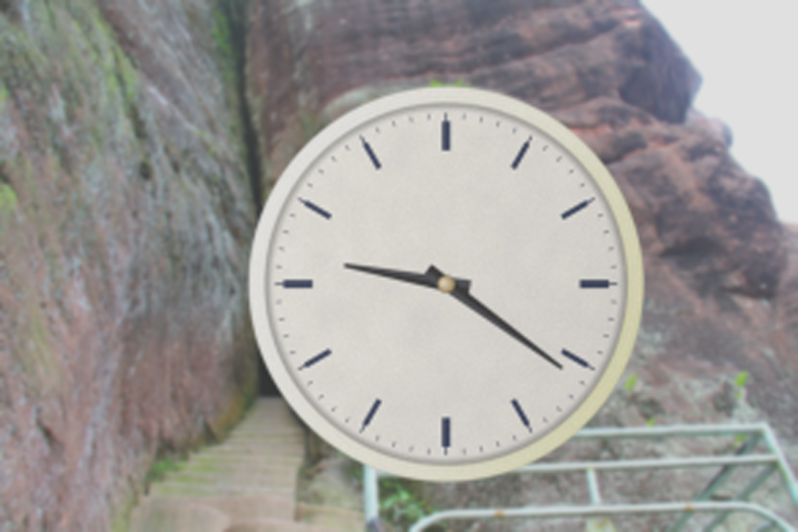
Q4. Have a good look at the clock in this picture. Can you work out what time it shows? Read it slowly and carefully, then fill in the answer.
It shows 9:21
